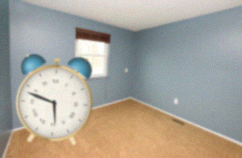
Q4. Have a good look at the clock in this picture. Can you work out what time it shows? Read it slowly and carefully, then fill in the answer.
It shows 5:48
